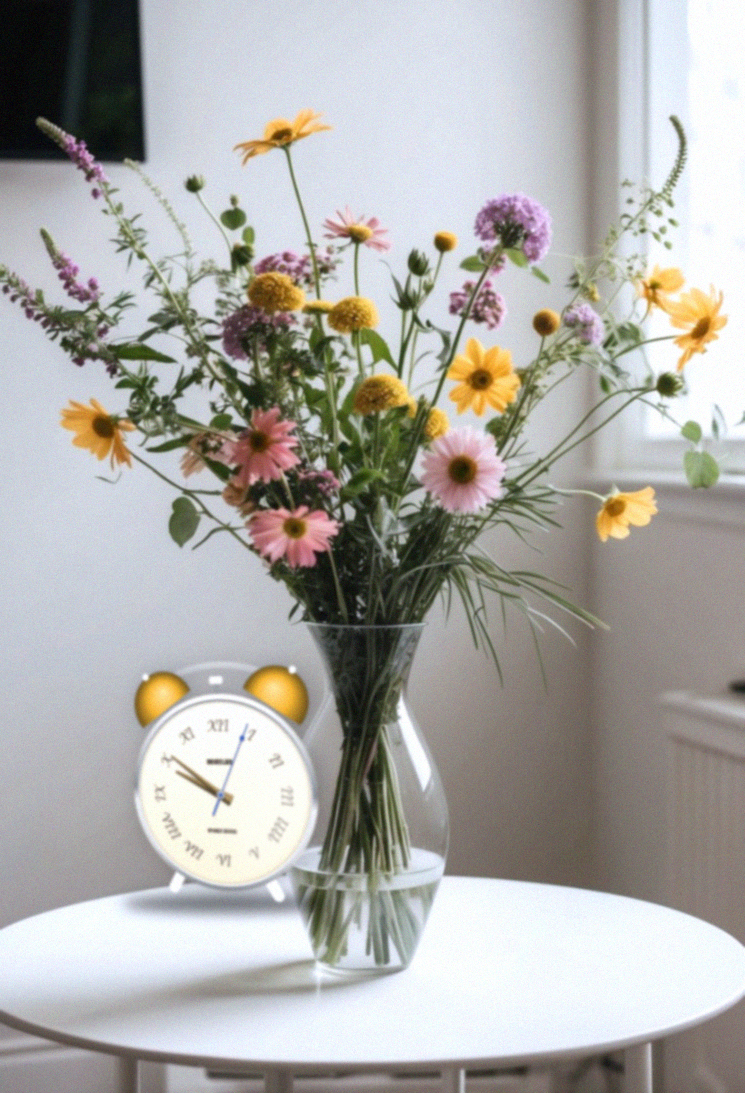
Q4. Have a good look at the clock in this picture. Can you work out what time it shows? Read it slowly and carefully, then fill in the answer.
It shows 9:51:04
